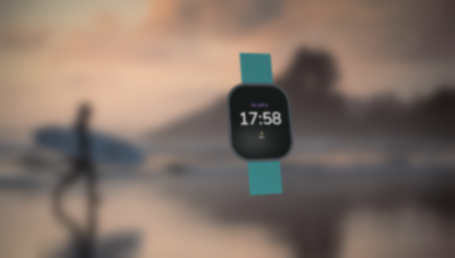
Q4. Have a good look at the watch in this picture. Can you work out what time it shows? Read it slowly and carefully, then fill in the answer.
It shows 17:58
